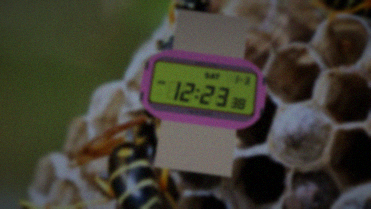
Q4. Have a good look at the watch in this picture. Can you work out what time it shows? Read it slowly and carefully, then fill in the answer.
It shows 12:23
